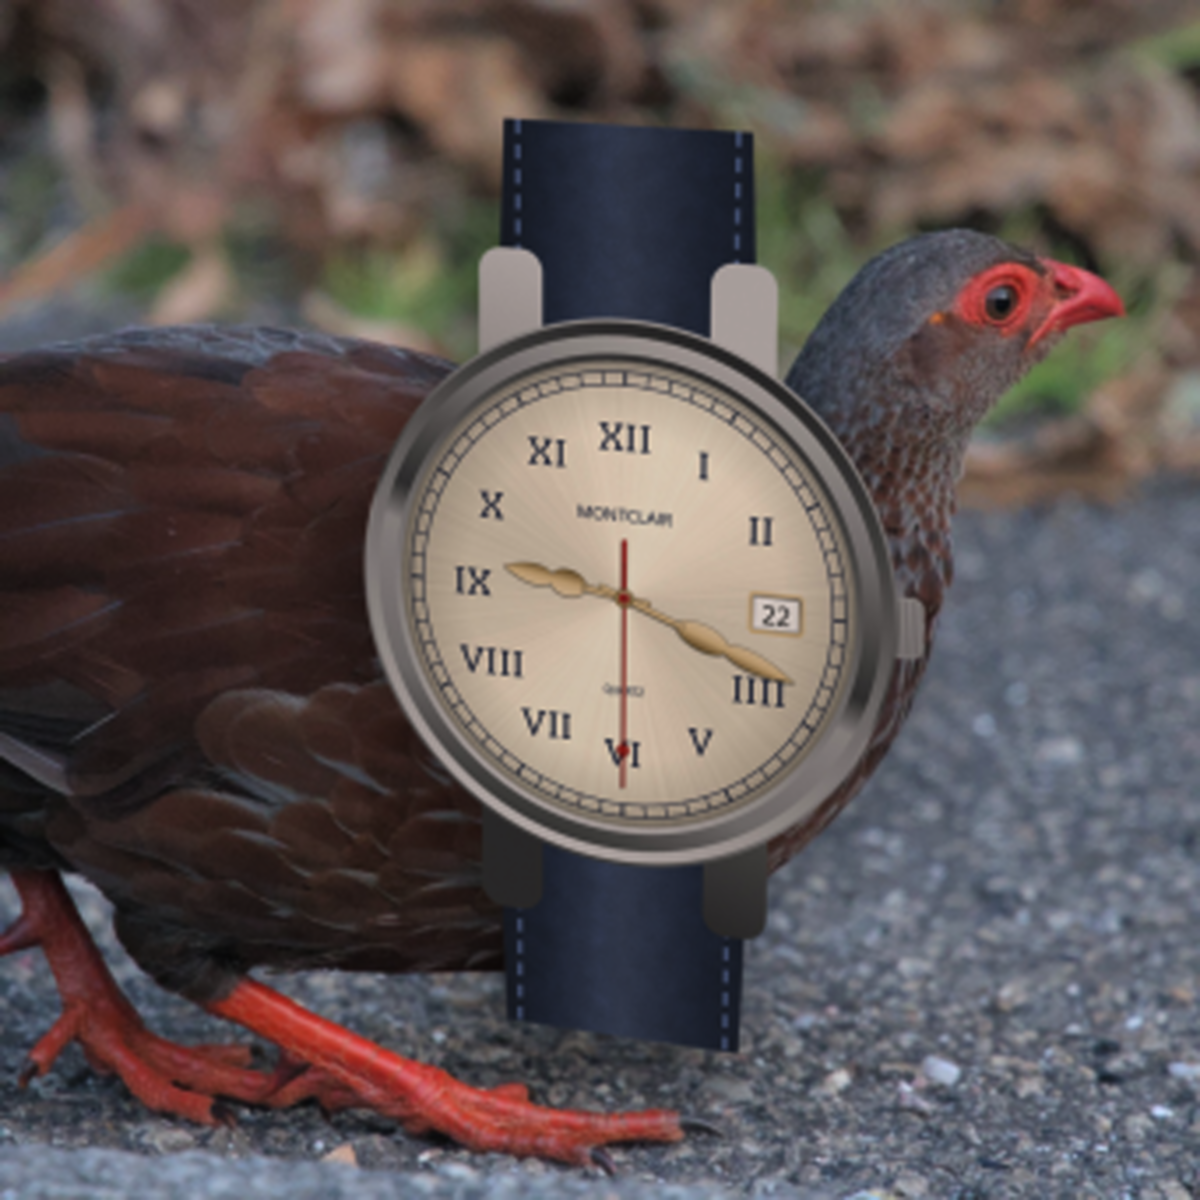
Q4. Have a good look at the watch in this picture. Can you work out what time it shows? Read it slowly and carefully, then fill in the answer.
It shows 9:18:30
